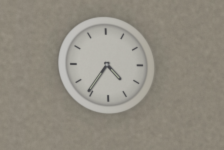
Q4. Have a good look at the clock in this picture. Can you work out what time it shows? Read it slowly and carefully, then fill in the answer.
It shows 4:36
